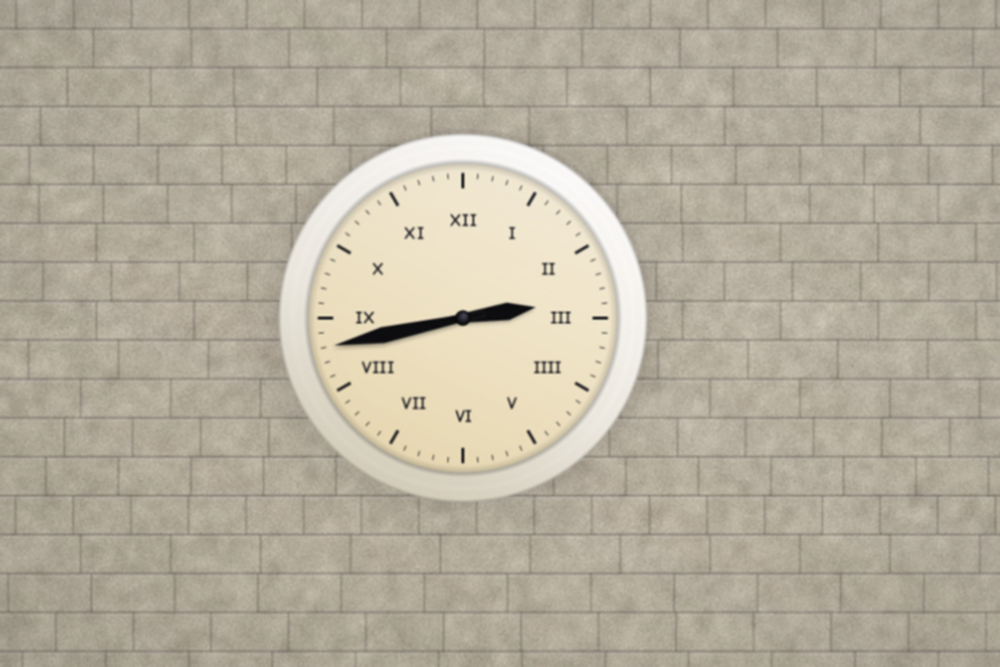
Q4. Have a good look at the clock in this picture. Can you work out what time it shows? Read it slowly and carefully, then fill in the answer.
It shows 2:43
